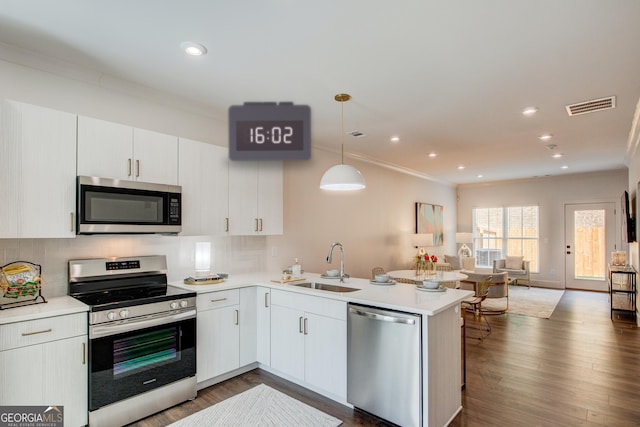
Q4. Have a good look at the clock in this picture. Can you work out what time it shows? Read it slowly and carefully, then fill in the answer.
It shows 16:02
